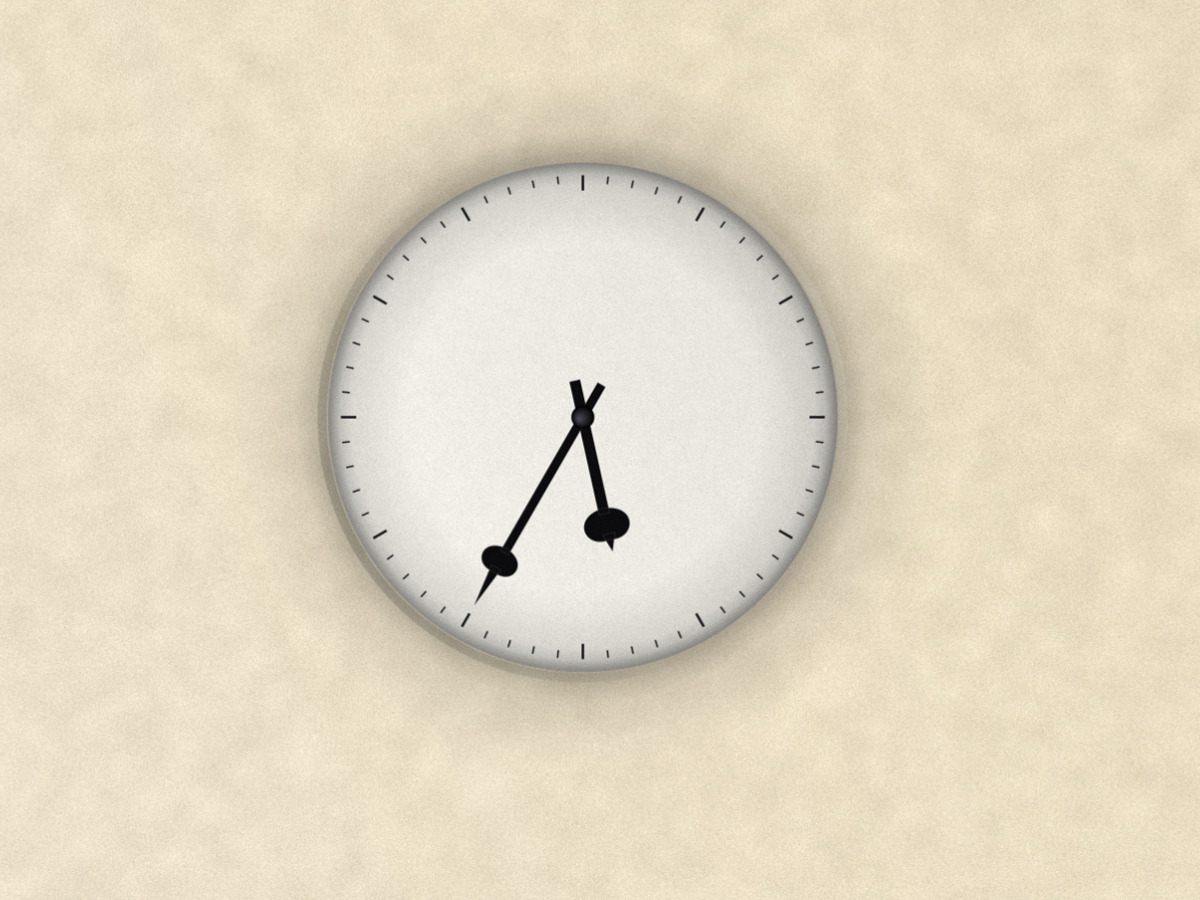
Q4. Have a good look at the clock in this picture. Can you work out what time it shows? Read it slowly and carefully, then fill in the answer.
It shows 5:35
